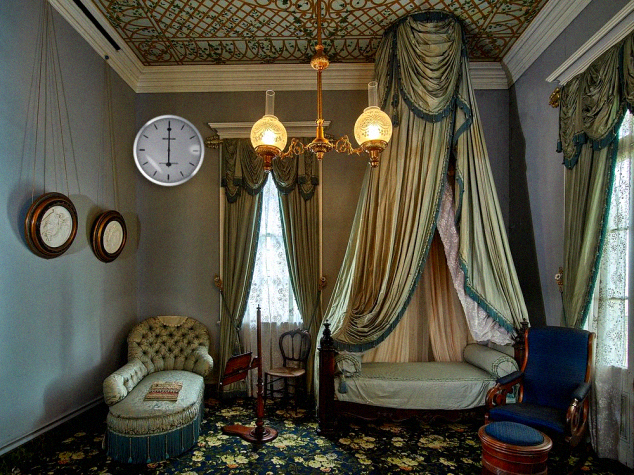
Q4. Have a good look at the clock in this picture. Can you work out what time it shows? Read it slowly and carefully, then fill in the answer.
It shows 6:00
